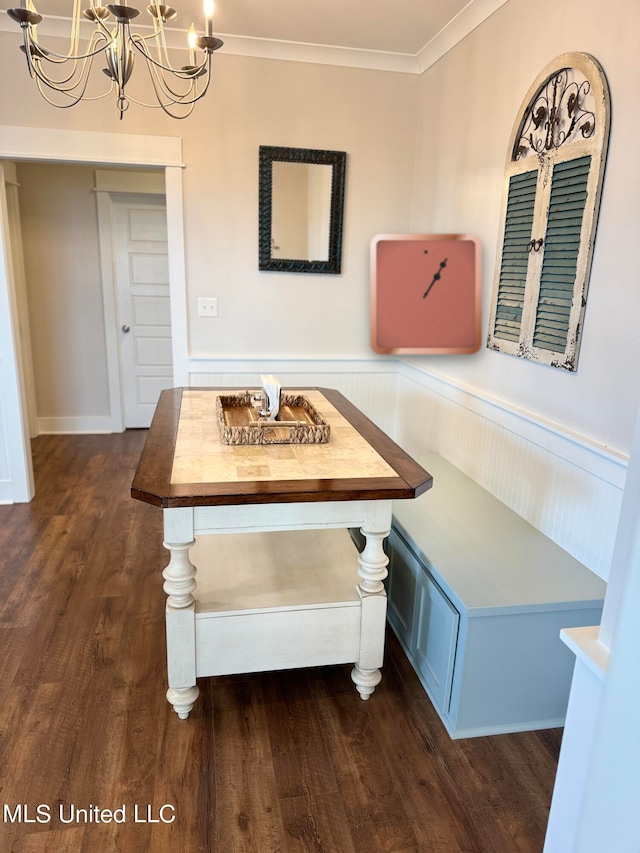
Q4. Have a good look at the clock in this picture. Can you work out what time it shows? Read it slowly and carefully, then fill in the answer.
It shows 1:05
